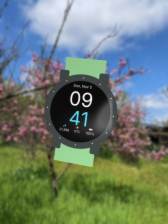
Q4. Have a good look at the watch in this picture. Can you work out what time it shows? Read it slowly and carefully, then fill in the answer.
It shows 9:41
